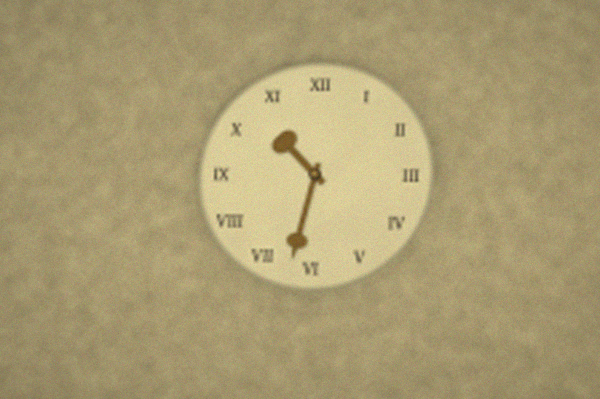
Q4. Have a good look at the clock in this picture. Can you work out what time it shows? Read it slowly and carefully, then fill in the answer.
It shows 10:32
